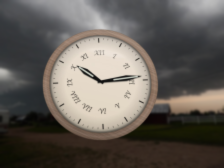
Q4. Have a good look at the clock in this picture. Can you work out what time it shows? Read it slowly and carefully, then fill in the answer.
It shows 10:14
